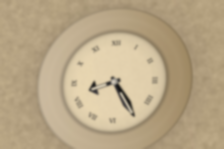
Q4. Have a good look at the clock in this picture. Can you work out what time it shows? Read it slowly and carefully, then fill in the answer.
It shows 8:25
